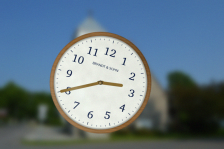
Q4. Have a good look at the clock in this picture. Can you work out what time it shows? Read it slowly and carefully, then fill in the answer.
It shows 2:40
